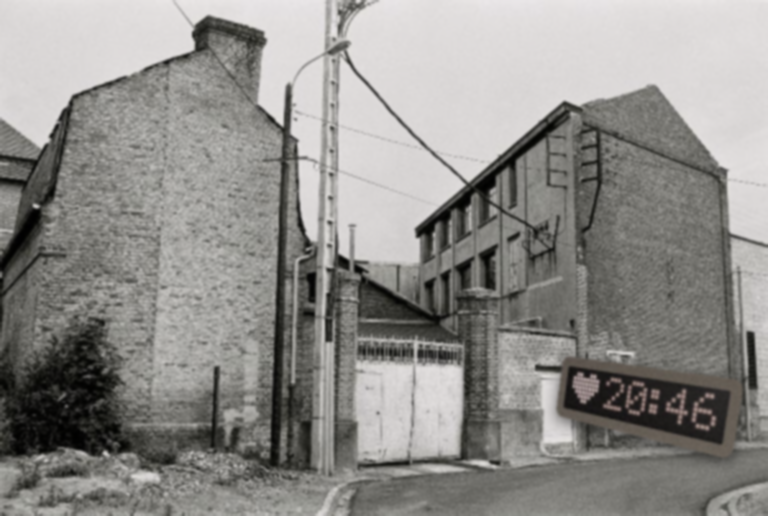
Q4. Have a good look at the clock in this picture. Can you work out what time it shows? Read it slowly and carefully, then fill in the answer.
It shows 20:46
